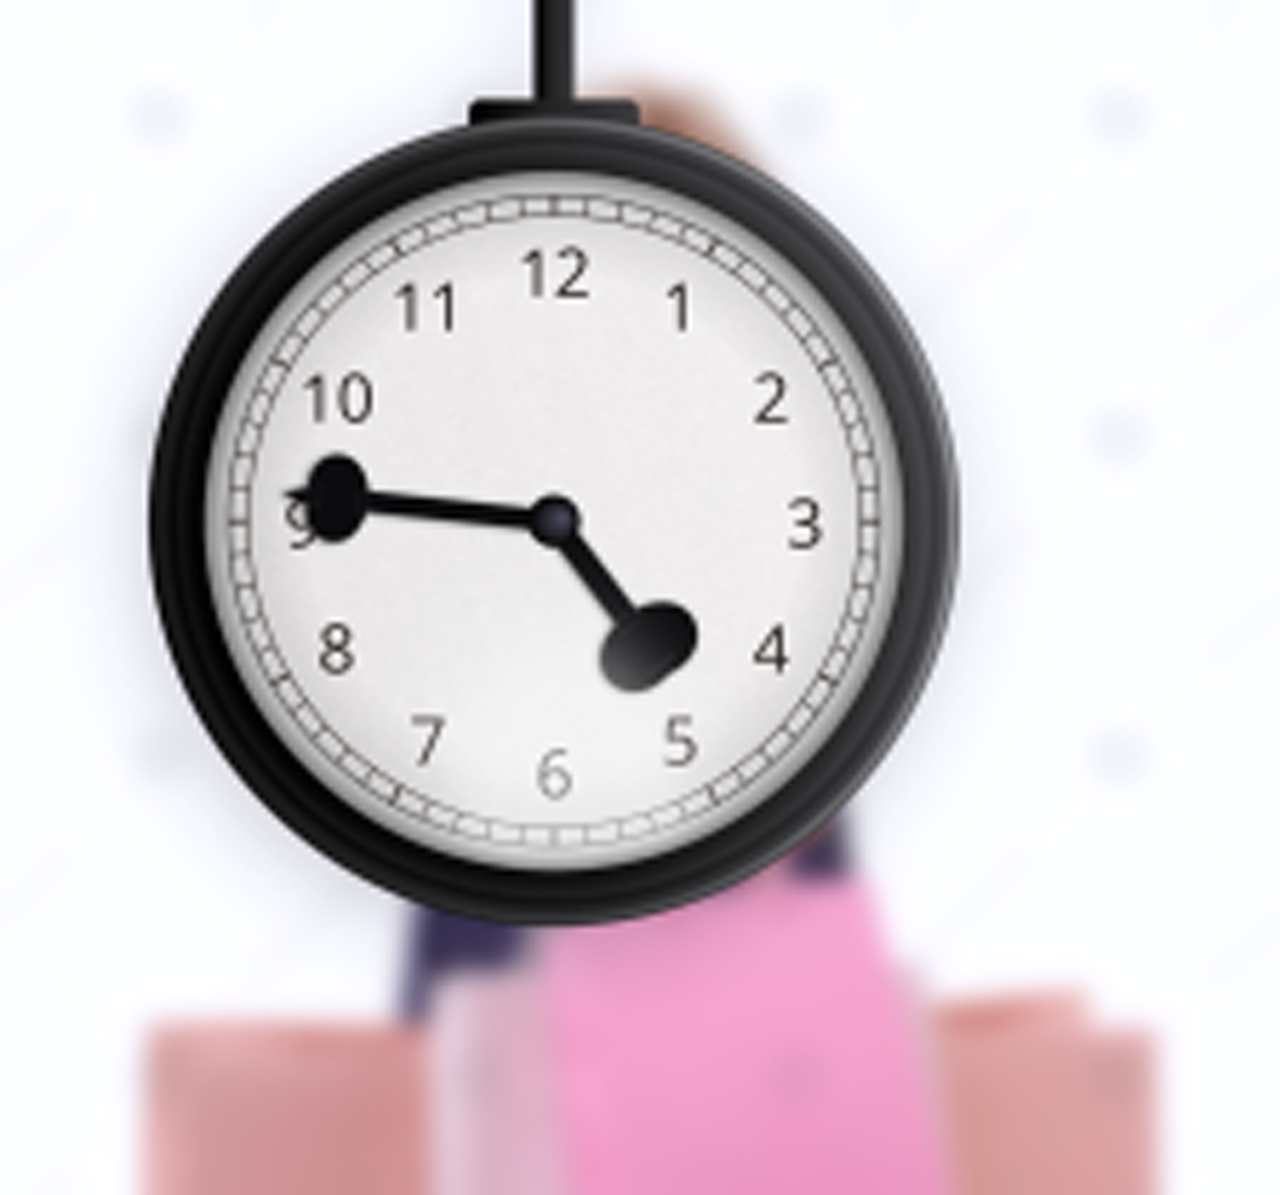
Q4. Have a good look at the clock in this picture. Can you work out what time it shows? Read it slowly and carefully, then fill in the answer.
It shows 4:46
